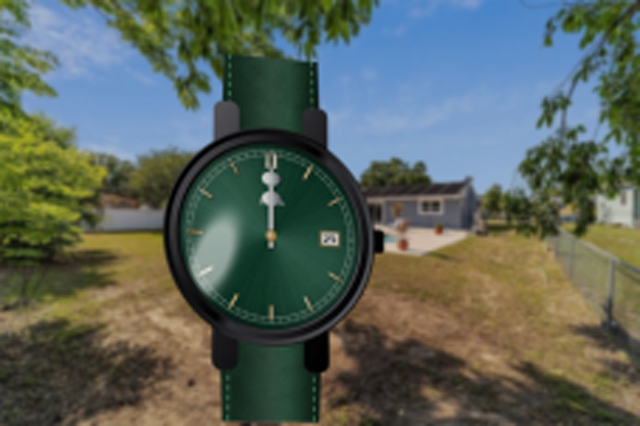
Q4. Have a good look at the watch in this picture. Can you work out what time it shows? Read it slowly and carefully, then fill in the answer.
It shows 12:00
